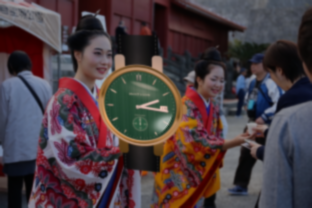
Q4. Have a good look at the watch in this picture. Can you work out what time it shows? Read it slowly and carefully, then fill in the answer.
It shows 2:16
